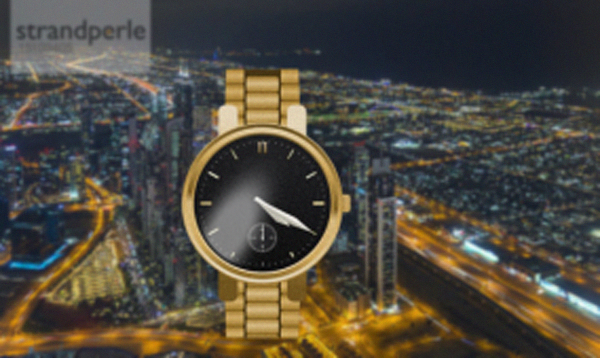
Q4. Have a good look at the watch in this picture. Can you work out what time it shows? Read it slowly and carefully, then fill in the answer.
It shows 4:20
